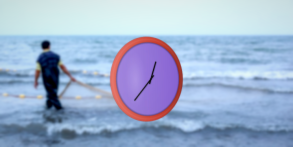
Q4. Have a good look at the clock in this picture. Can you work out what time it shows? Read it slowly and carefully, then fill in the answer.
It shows 12:37
